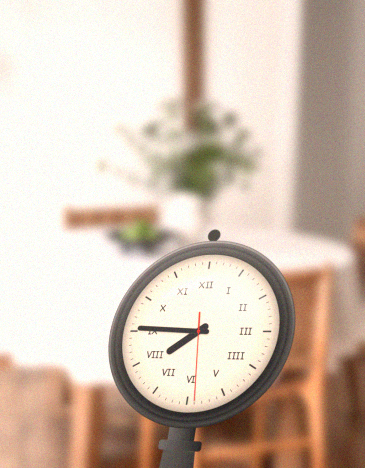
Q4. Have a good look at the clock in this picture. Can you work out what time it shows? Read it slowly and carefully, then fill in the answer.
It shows 7:45:29
